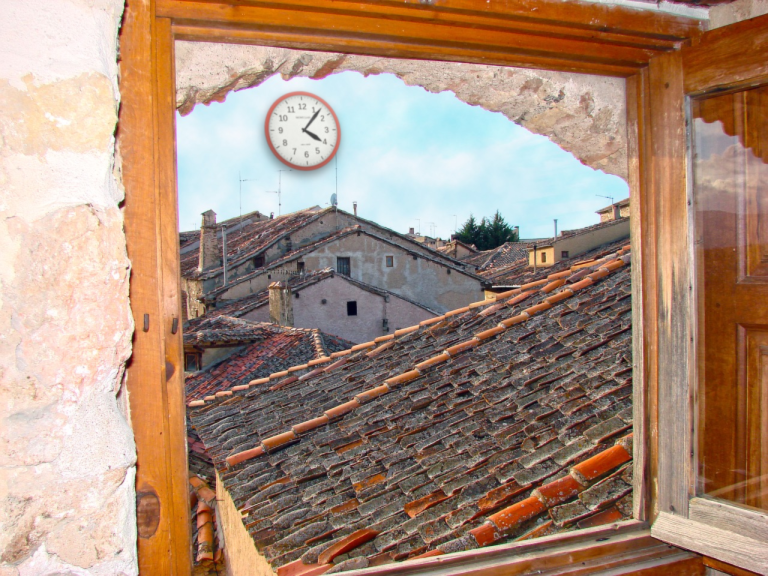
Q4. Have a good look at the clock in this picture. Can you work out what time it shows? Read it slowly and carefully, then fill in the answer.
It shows 4:07
